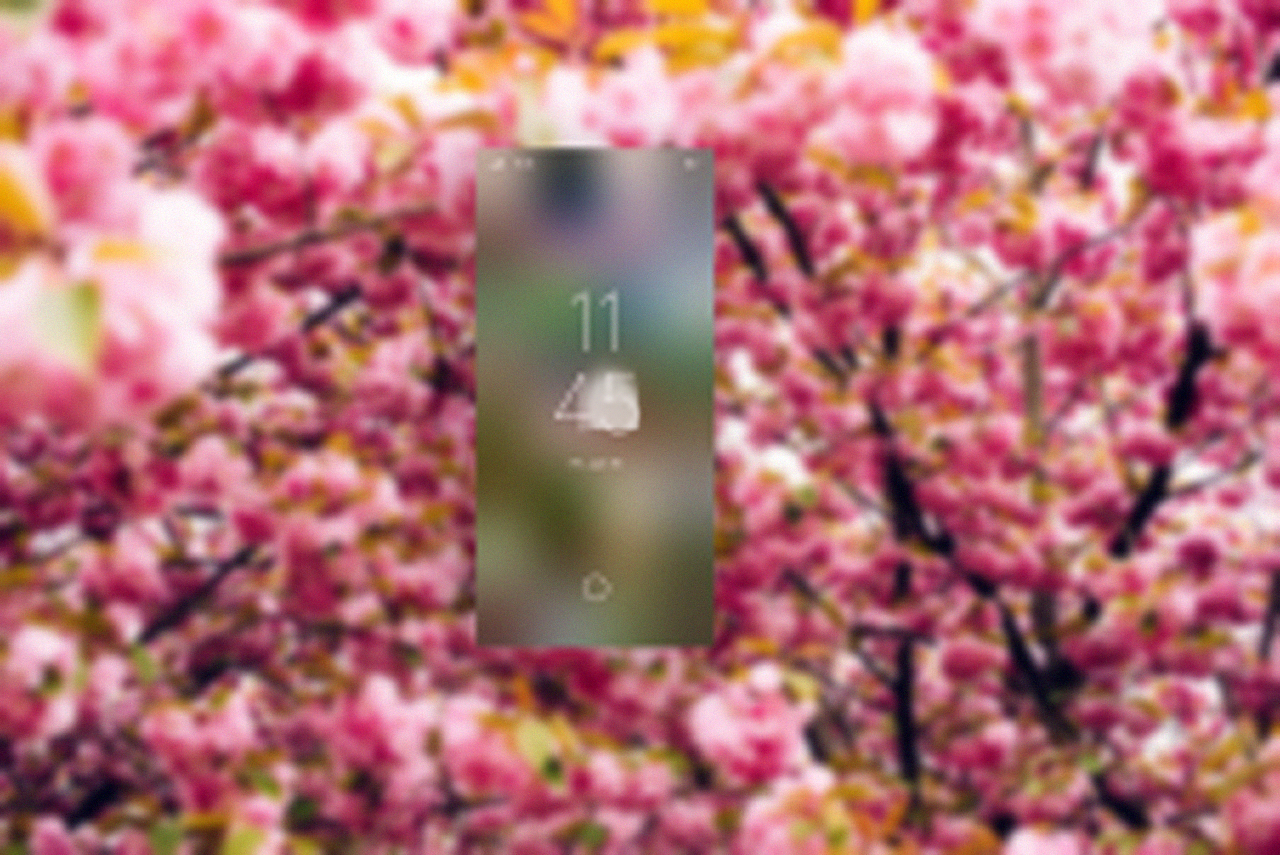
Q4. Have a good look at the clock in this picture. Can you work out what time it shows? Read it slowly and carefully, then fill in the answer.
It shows 11:45
